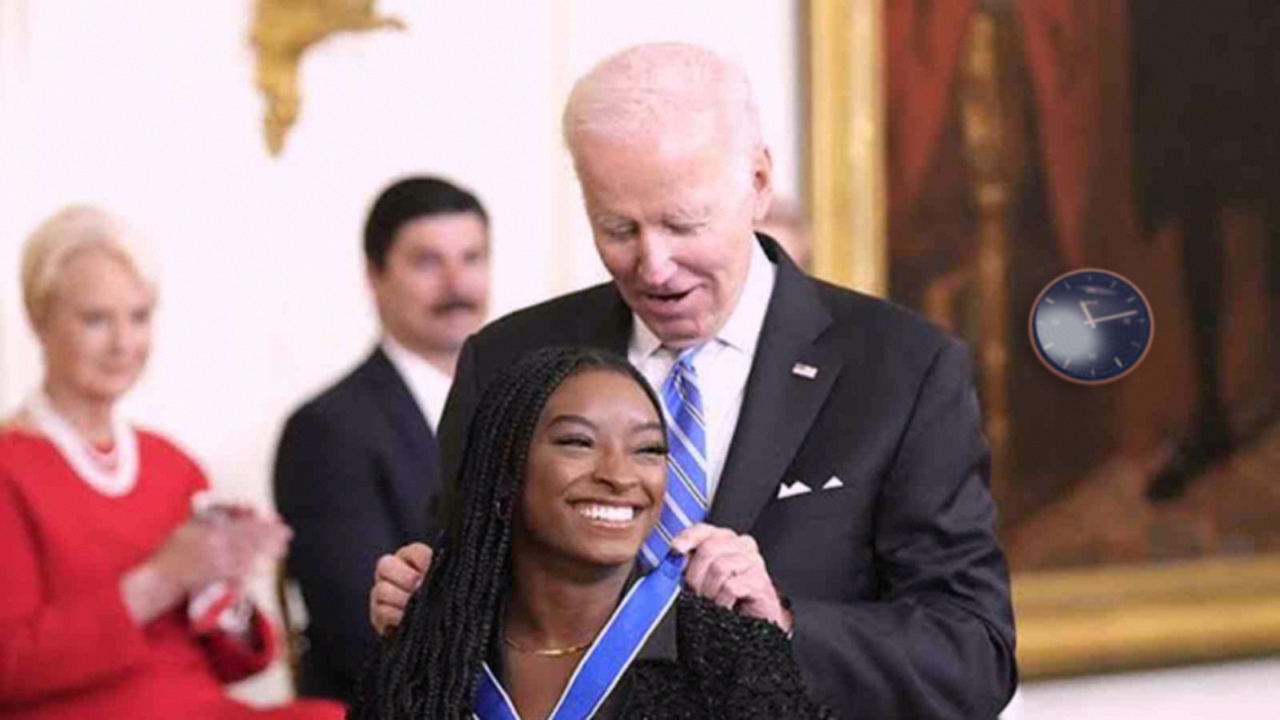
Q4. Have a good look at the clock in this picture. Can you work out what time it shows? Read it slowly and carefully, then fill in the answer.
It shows 11:13
